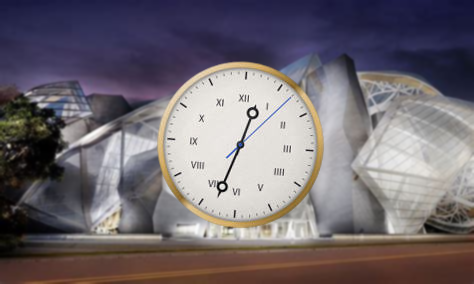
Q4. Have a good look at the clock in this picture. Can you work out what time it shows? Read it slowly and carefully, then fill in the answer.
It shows 12:33:07
